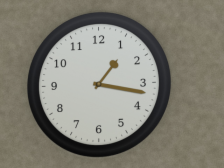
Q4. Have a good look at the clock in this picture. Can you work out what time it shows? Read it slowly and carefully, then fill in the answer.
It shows 1:17
